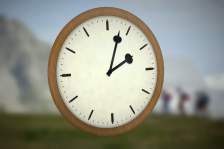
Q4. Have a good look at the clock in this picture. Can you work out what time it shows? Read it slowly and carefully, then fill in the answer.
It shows 2:03
